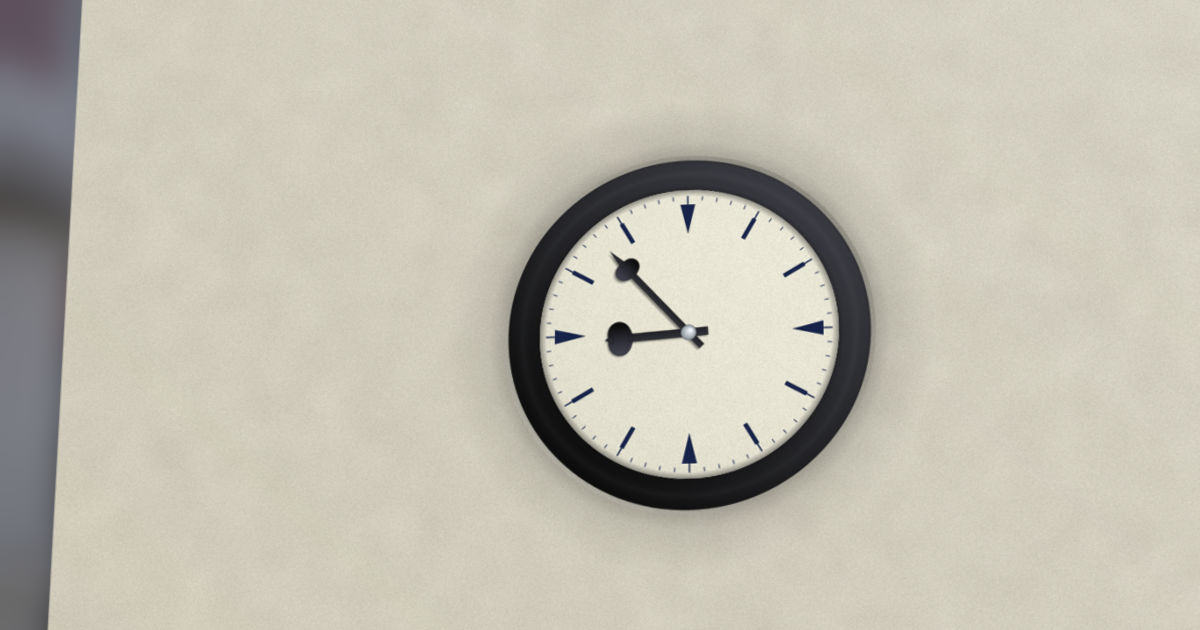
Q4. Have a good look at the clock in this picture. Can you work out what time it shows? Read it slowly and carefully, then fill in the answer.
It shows 8:53
